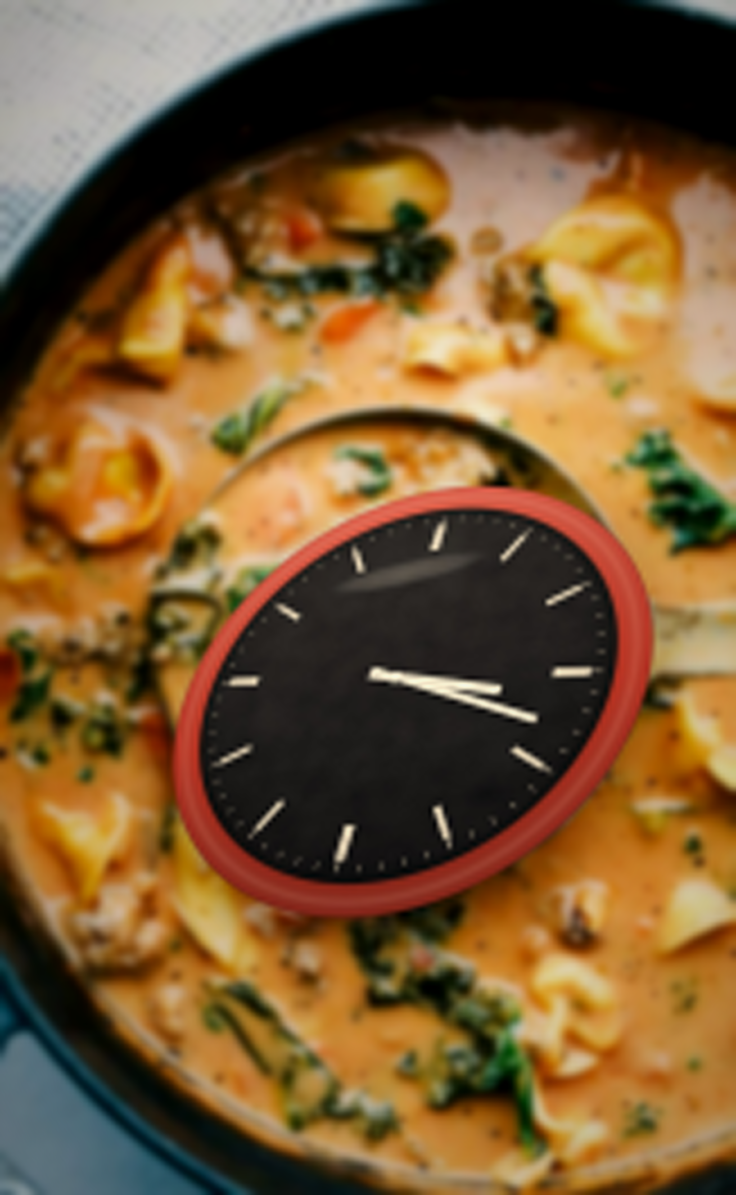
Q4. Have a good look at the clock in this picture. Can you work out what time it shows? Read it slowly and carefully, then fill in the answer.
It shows 3:18
